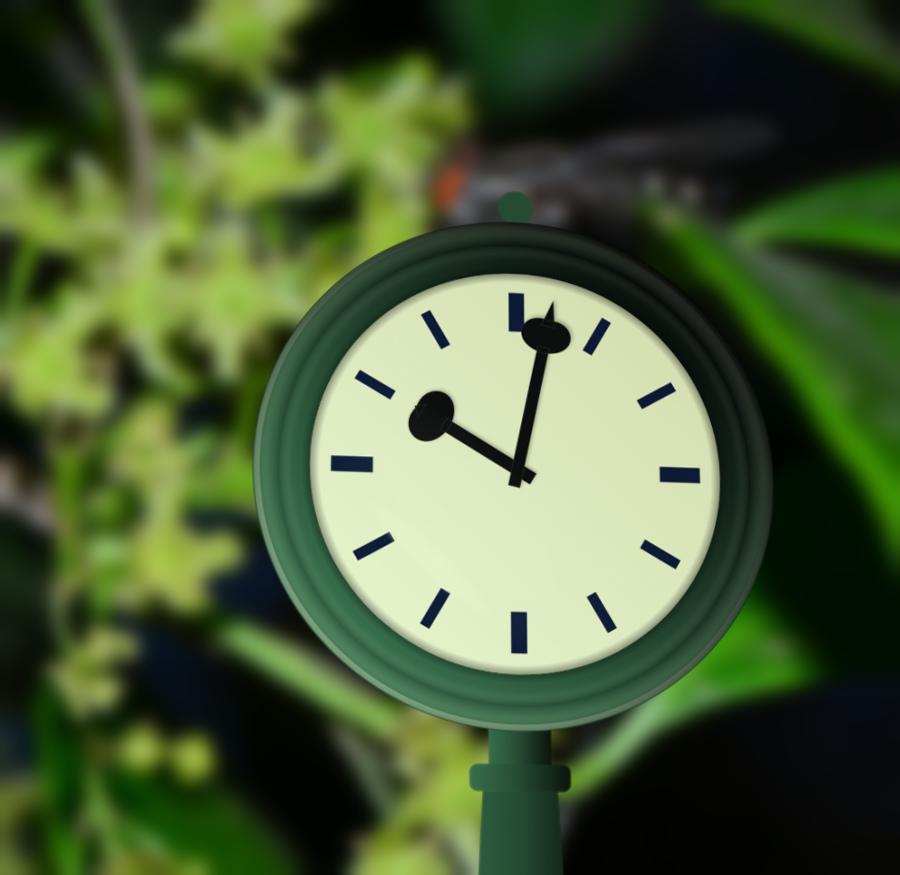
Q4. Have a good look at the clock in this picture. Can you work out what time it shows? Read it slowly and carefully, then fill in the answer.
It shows 10:02
